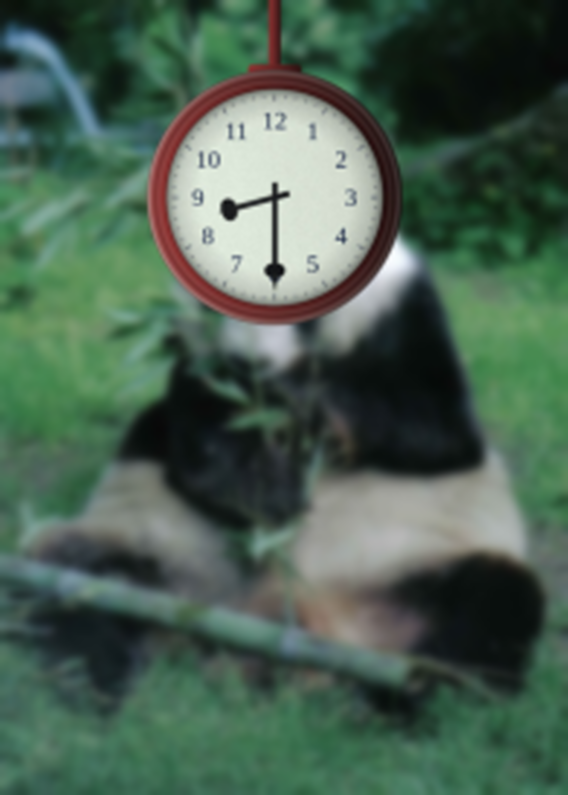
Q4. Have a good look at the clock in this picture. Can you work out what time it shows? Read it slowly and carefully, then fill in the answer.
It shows 8:30
